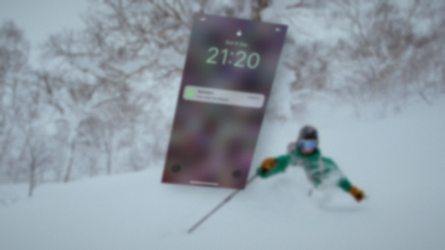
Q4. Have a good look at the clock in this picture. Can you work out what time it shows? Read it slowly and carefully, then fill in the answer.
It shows 21:20
